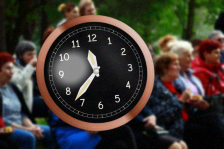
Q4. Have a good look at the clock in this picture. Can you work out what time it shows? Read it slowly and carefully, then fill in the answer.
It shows 11:37
